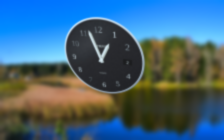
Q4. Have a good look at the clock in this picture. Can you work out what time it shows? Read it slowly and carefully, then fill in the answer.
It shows 12:57
